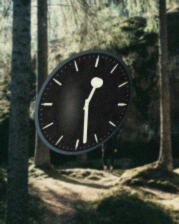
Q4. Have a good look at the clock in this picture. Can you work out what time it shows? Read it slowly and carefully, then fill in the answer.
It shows 12:28
